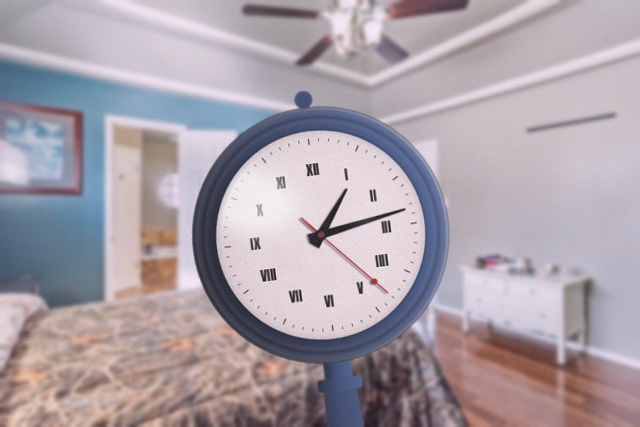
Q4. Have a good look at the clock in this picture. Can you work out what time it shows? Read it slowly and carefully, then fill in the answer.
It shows 1:13:23
